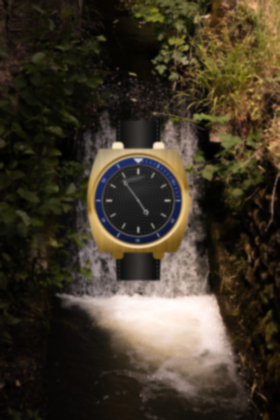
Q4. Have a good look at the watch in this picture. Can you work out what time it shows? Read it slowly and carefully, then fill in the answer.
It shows 4:54
